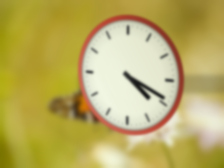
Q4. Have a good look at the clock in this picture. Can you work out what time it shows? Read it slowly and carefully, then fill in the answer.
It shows 4:19
